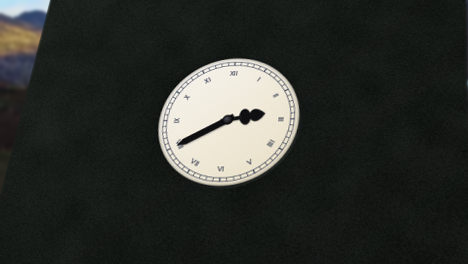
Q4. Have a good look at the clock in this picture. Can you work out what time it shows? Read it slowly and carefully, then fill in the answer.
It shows 2:40
